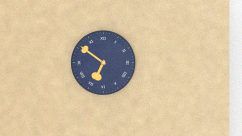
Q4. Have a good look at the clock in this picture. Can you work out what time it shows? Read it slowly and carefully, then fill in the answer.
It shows 6:51
